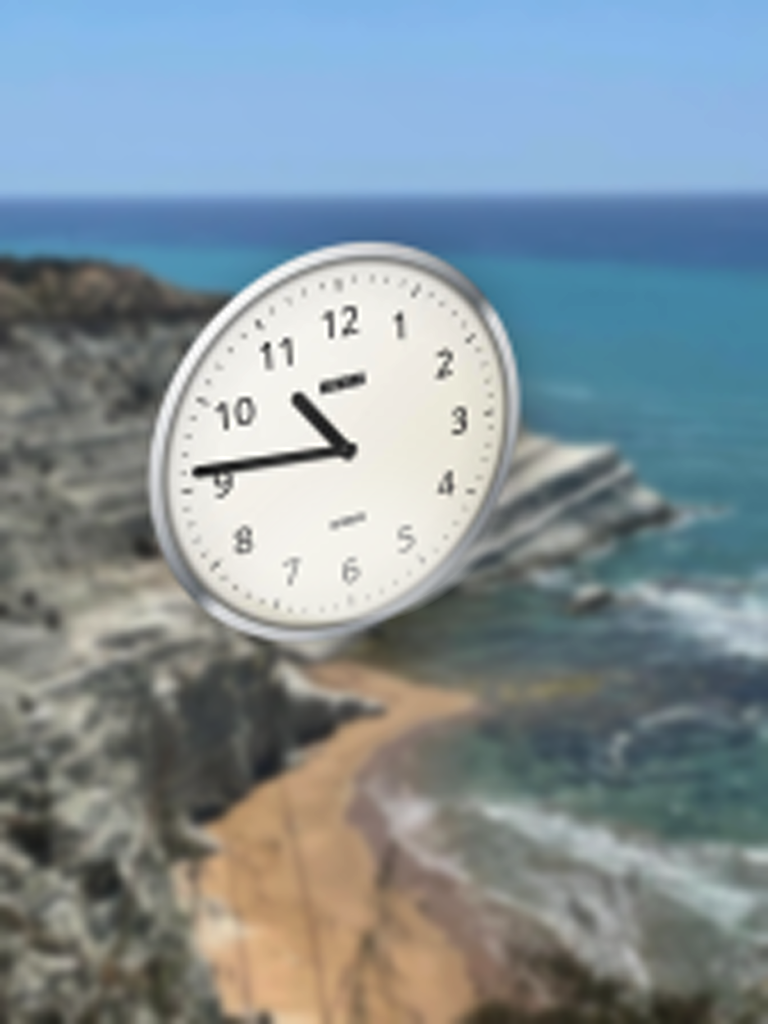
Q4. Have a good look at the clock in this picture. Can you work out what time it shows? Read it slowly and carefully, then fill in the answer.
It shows 10:46
